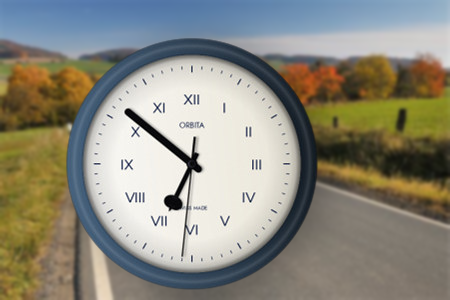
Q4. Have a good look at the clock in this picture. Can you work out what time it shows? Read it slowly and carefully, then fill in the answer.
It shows 6:51:31
